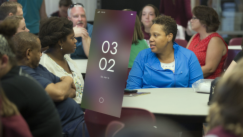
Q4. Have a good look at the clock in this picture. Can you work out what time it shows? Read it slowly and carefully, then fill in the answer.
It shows 3:02
